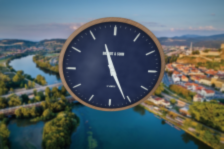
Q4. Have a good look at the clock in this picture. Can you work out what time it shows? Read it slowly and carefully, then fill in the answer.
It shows 11:26
